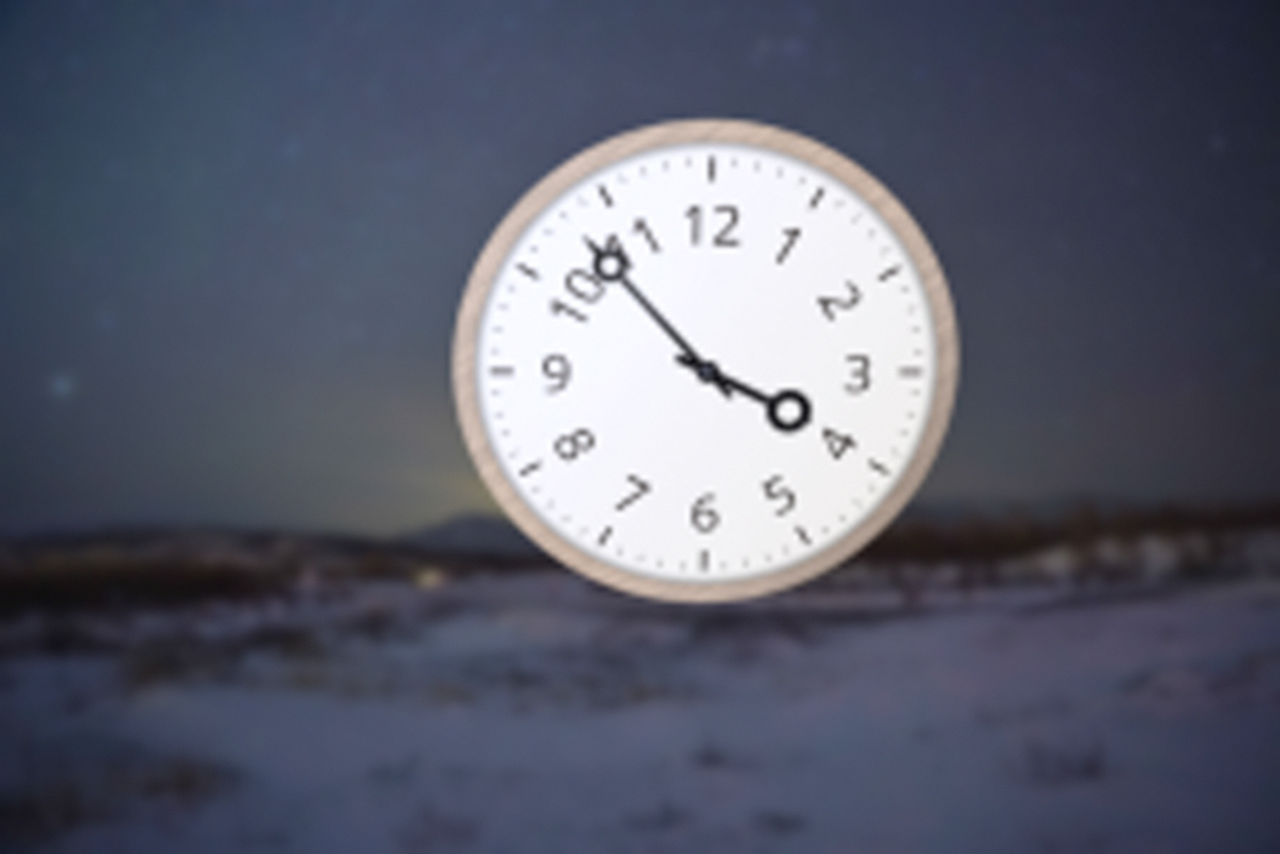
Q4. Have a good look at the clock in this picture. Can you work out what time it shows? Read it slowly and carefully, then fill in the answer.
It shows 3:53
